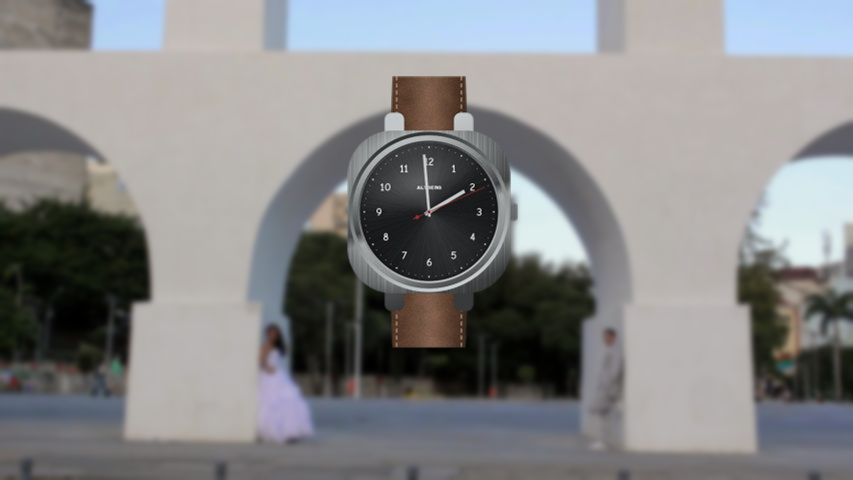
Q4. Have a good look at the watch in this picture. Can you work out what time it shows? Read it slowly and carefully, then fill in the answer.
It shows 1:59:11
